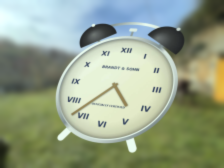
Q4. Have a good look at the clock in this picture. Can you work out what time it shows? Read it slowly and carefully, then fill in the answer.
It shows 4:37
